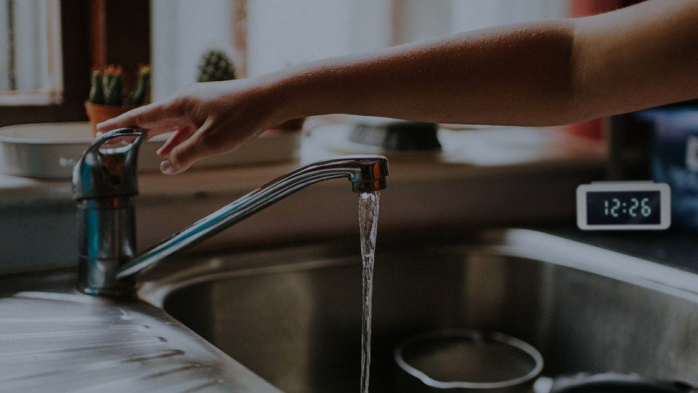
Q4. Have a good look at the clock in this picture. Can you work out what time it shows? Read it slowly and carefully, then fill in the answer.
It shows 12:26
